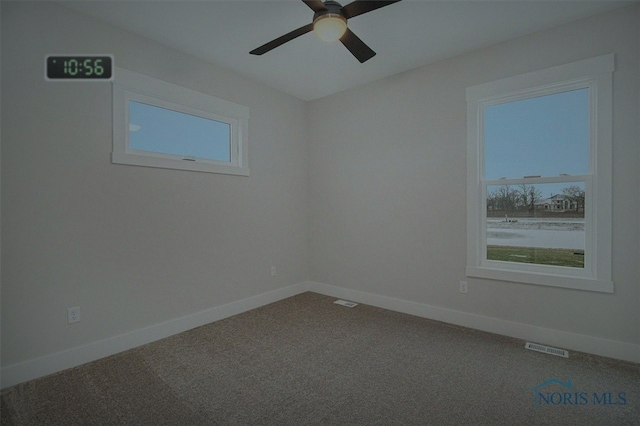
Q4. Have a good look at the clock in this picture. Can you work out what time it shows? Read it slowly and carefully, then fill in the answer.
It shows 10:56
